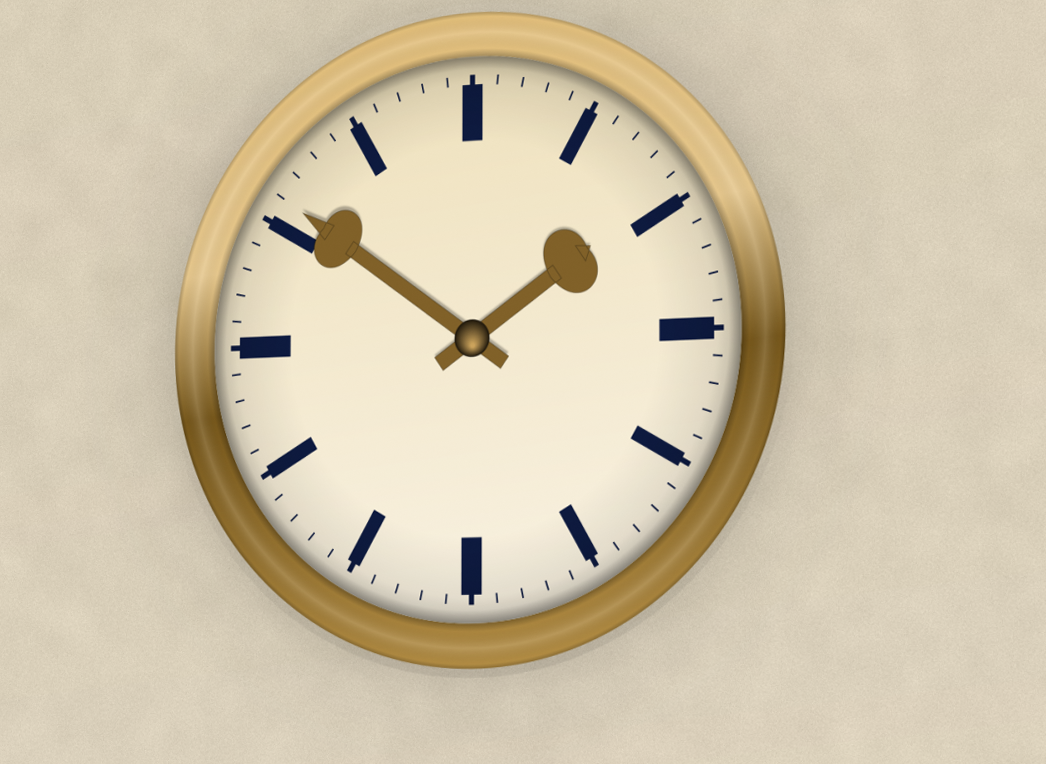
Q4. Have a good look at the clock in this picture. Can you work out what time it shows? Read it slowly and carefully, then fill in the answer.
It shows 1:51
